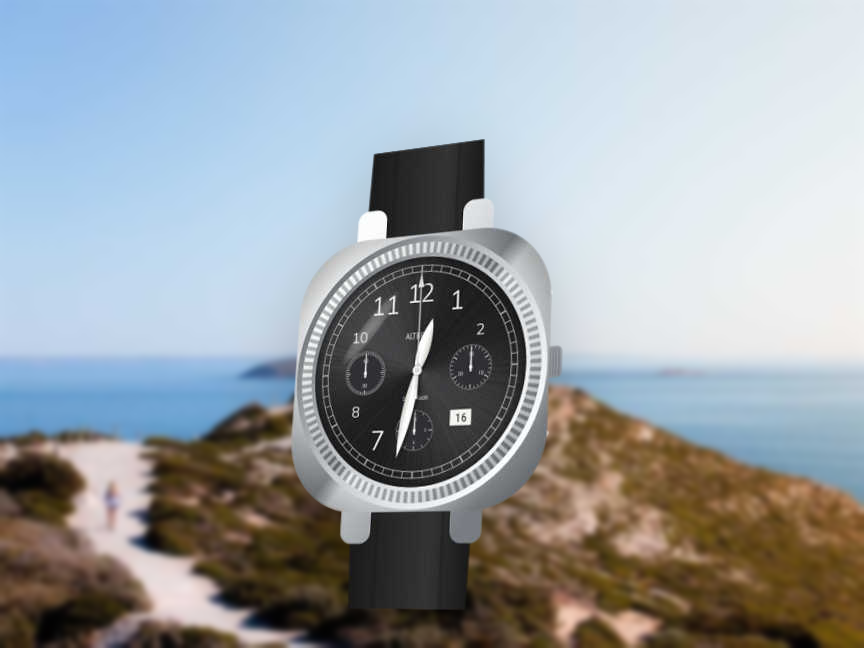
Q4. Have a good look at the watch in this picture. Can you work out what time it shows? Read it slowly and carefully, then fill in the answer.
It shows 12:32
